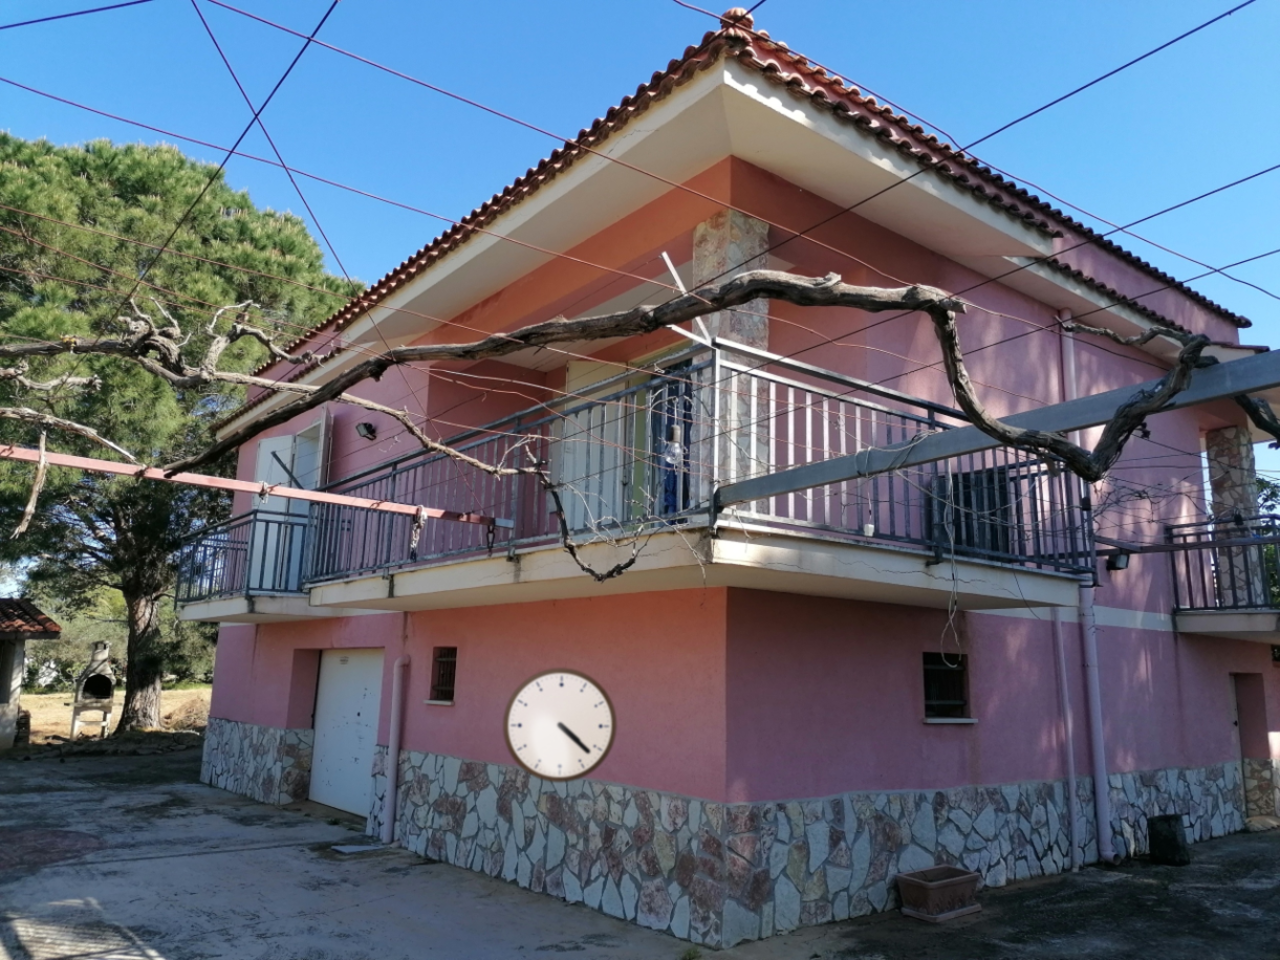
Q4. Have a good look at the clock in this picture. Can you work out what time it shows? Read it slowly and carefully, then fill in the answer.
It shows 4:22
